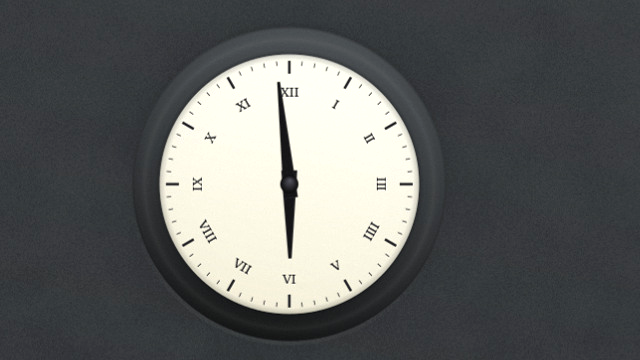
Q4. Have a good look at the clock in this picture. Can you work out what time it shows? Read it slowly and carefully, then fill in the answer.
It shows 5:59
